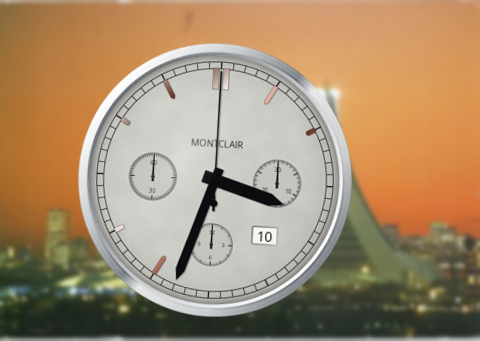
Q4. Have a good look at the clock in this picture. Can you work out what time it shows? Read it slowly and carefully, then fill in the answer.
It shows 3:33
